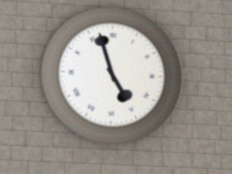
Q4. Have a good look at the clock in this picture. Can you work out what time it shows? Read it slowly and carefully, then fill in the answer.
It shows 4:57
